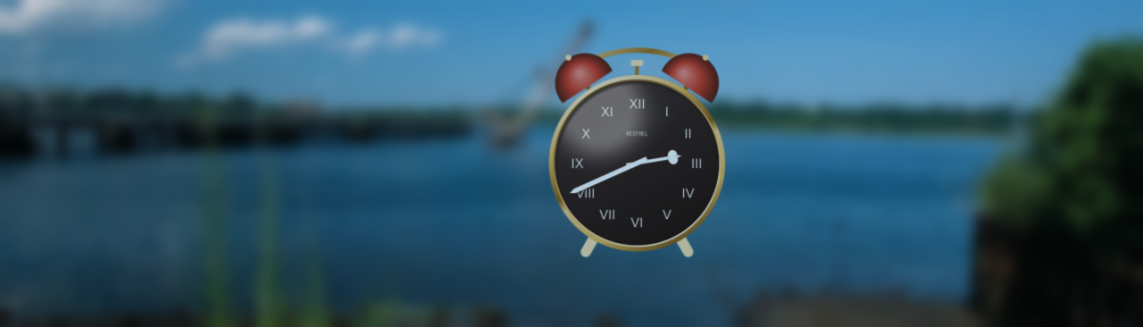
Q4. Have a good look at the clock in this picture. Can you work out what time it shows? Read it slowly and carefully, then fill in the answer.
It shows 2:41
